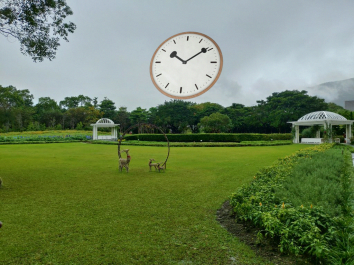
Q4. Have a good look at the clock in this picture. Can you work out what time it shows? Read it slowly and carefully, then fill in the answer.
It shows 10:09
